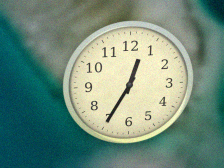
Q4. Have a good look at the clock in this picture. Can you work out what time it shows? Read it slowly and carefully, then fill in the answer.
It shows 12:35
